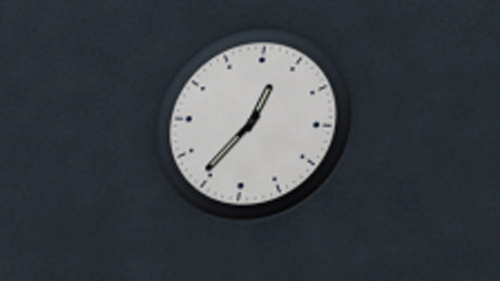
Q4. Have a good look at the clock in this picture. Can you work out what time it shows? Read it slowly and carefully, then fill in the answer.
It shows 12:36
